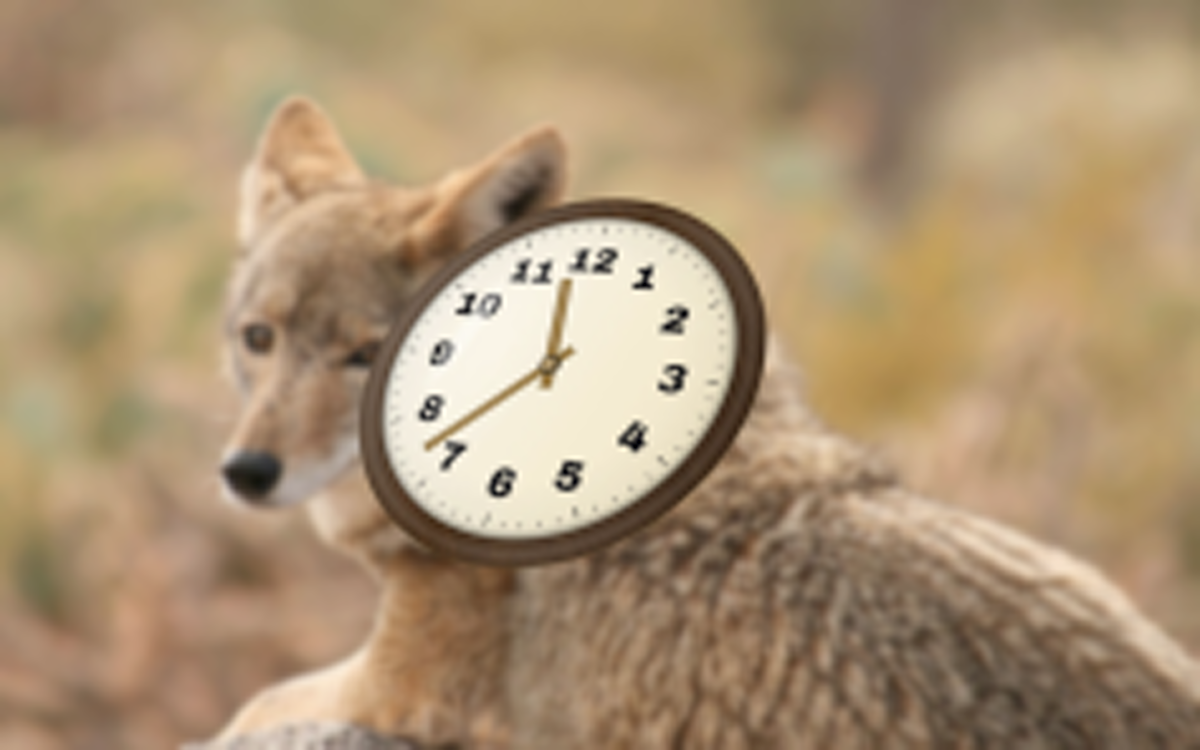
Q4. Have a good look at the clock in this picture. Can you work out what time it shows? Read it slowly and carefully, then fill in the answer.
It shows 11:37
